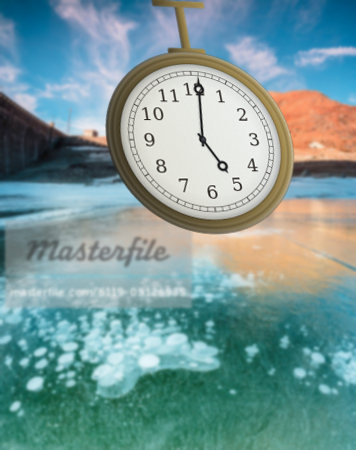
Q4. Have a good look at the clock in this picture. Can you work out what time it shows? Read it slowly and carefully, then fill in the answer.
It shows 5:01
